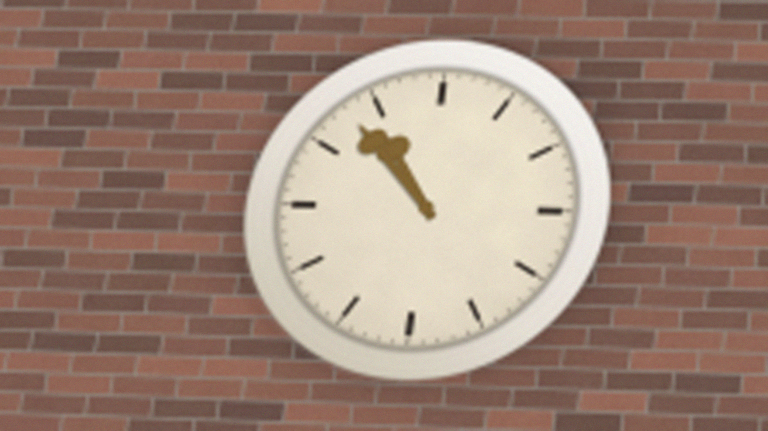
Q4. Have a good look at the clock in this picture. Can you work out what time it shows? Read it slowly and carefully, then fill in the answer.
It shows 10:53
